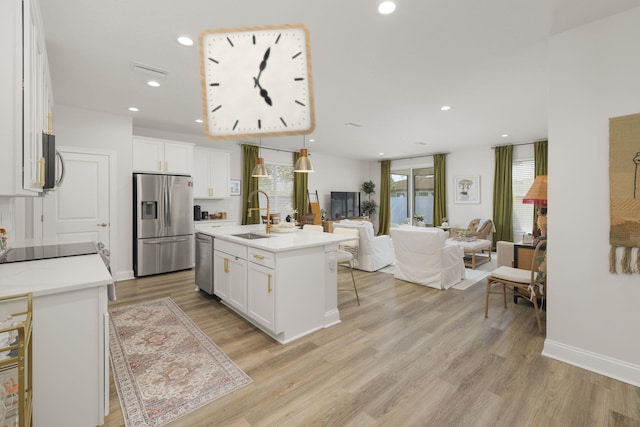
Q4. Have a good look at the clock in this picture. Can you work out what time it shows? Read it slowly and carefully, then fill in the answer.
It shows 5:04
